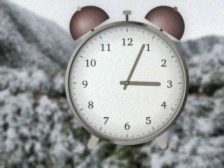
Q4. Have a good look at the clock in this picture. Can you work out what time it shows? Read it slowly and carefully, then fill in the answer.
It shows 3:04
